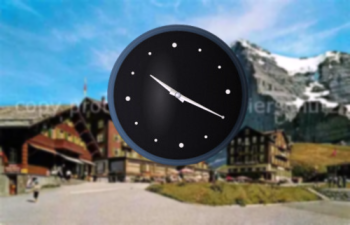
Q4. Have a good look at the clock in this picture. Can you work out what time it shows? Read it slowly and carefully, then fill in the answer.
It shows 10:20
